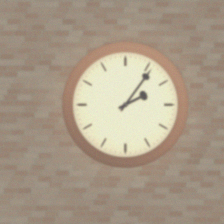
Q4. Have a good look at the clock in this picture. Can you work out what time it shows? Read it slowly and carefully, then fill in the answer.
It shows 2:06
